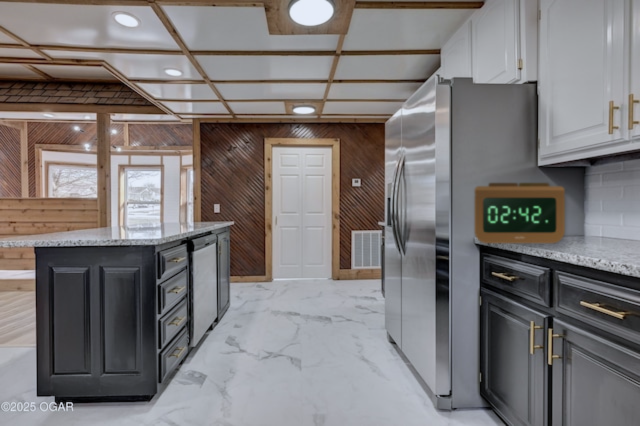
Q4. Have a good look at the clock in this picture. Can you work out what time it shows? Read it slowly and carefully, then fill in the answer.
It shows 2:42
